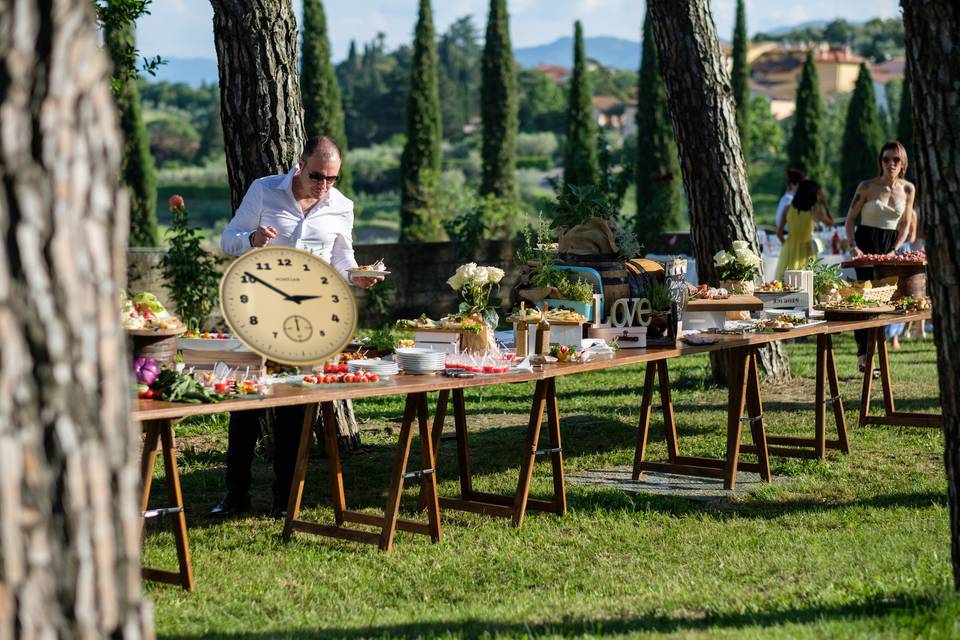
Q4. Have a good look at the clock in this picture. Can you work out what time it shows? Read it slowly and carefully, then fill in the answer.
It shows 2:51
